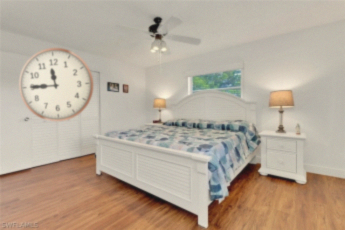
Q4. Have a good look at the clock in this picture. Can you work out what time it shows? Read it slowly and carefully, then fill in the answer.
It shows 11:45
